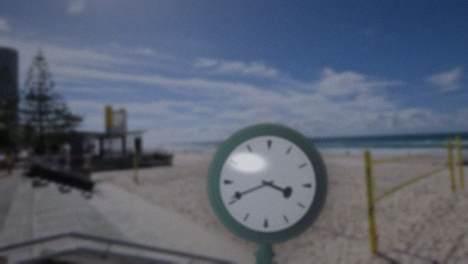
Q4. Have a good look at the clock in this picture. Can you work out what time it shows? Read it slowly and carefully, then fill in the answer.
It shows 3:41
